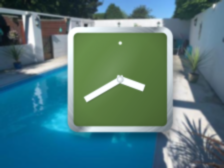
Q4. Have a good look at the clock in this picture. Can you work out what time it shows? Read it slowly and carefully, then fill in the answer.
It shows 3:40
